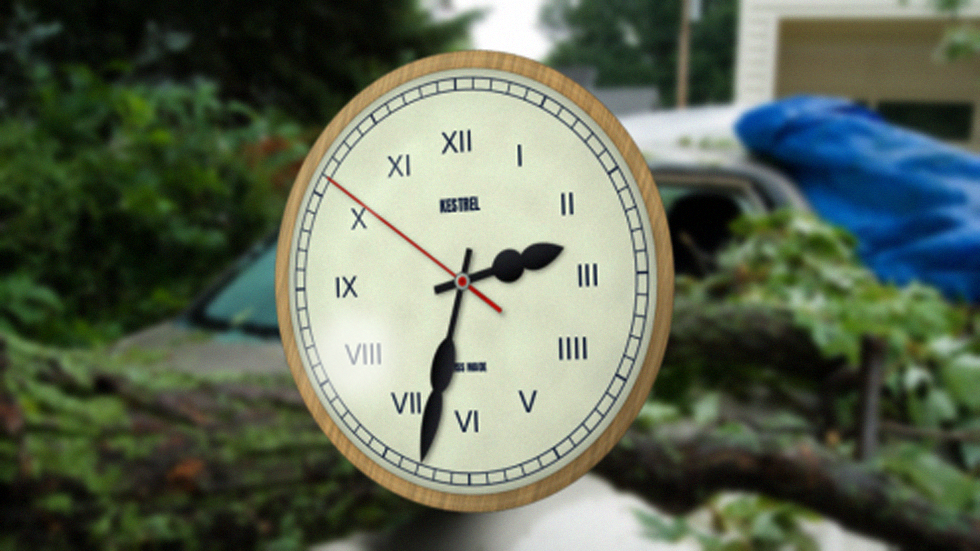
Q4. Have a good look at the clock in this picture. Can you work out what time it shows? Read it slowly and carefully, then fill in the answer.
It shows 2:32:51
